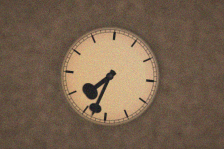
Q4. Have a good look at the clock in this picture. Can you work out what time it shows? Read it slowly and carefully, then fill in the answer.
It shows 7:33
